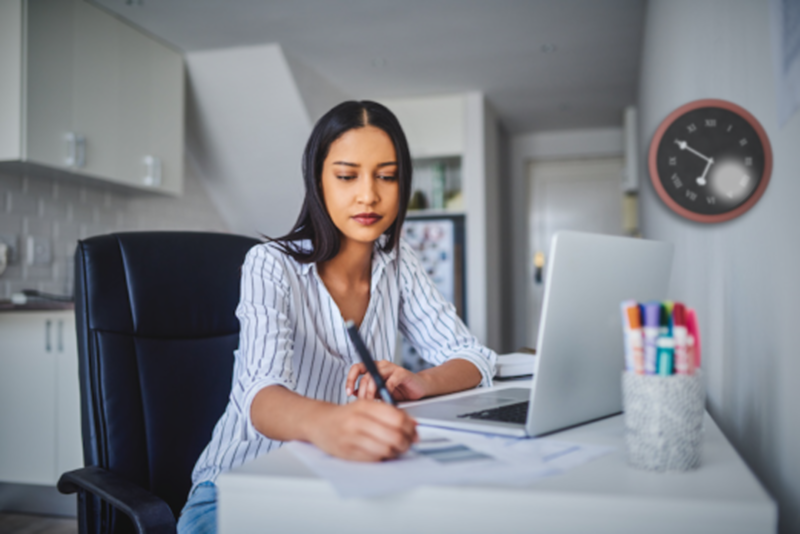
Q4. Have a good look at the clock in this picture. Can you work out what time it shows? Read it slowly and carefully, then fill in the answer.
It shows 6:50
